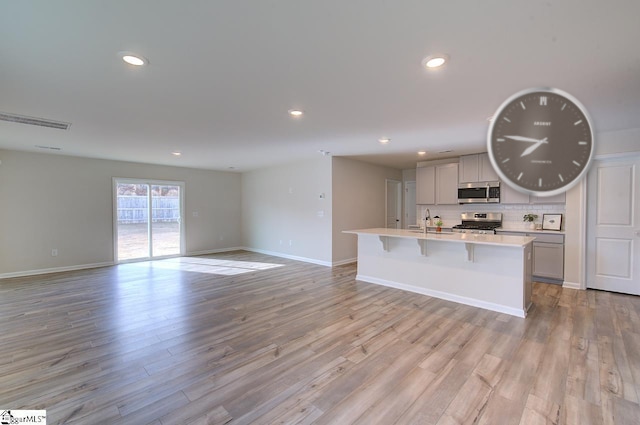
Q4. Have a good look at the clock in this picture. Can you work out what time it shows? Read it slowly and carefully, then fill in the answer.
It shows 7:46
